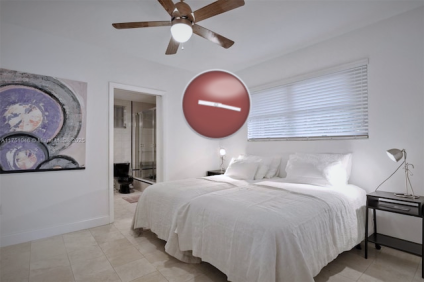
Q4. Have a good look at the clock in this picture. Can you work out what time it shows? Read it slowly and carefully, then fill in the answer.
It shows 9:17
